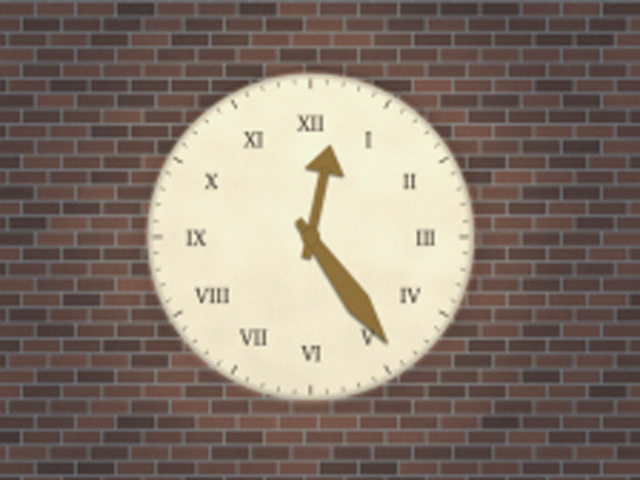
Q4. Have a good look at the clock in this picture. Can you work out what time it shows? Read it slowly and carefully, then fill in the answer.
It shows 12:24
